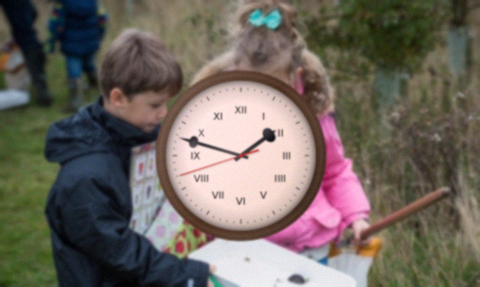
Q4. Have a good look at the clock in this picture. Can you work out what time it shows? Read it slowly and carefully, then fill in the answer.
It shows 1:47:42
